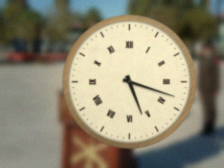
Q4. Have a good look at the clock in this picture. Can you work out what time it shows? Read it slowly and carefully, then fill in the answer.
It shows 5:18
